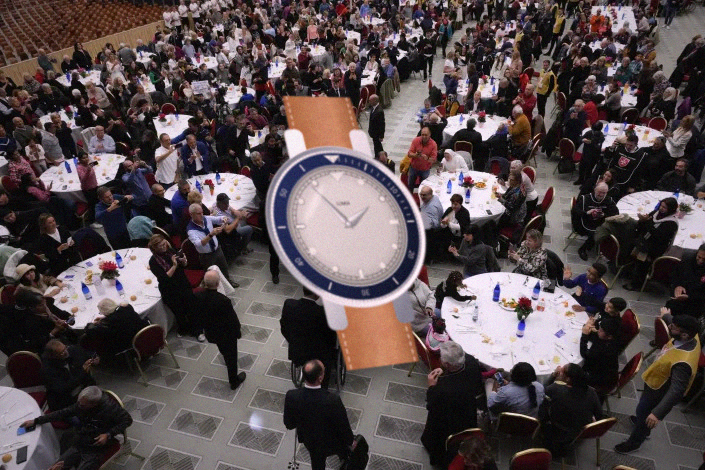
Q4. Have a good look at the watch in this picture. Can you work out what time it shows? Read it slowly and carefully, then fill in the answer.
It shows 1:54
